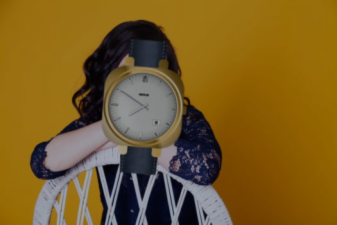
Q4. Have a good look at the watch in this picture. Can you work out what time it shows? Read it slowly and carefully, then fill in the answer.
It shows 7:50
